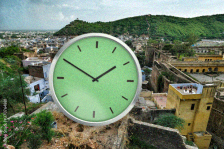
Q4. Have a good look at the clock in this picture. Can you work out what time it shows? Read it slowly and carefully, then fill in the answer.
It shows 1:50
